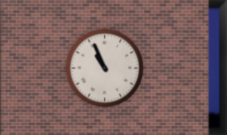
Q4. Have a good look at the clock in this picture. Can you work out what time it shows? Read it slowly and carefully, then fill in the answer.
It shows 10:56
